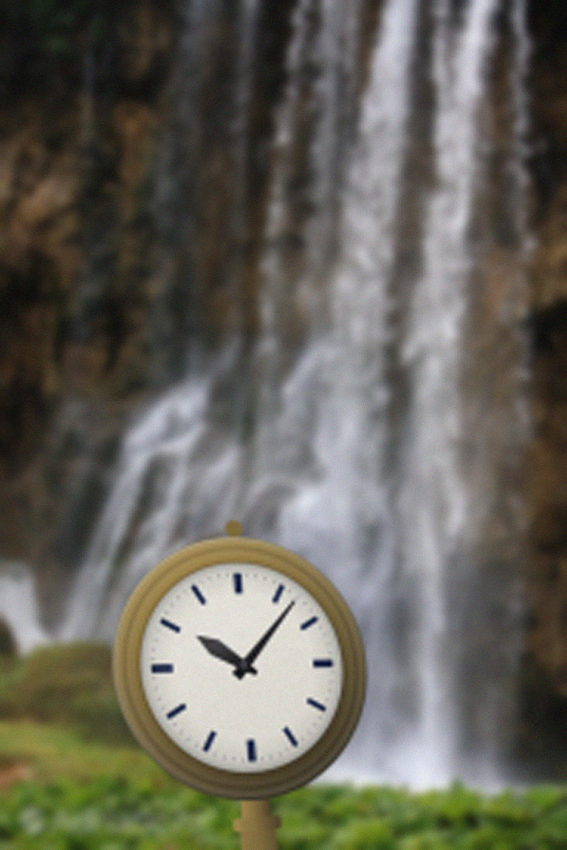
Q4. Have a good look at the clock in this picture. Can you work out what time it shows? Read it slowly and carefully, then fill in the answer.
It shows 10:07
